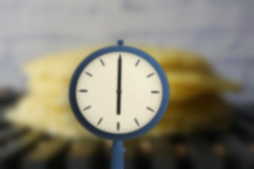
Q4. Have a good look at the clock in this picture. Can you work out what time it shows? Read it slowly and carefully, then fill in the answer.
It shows 6:00
